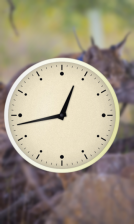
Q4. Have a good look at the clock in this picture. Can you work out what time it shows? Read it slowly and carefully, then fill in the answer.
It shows 12:43
